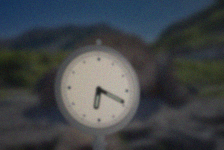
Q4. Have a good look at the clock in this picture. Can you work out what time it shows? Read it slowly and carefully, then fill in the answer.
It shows 6:19
